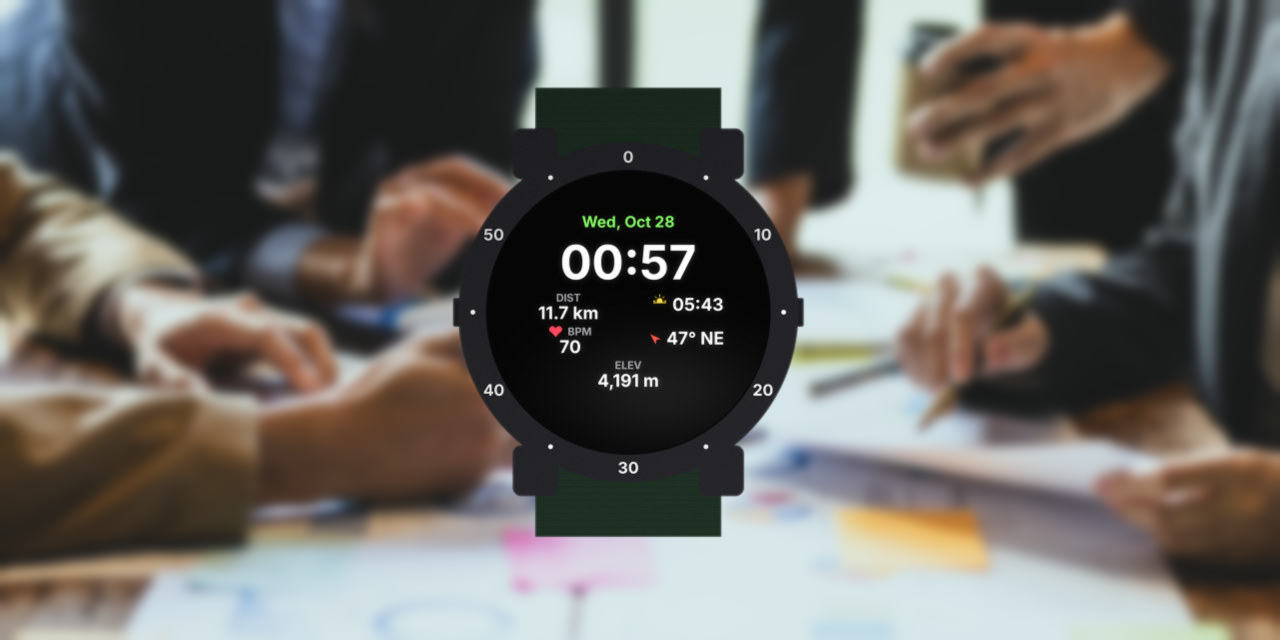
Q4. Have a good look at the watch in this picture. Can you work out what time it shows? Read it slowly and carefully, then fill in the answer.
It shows 0:57
